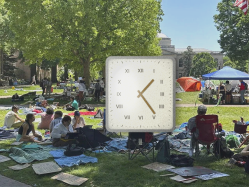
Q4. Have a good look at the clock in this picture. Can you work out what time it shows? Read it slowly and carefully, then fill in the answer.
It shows 1:24
